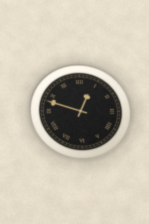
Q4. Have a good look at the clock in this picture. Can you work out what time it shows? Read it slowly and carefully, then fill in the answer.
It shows 12:48
